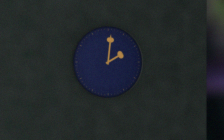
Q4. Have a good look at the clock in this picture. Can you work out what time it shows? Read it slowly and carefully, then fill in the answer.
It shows 2:01
